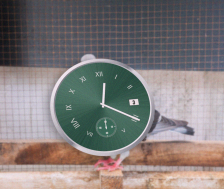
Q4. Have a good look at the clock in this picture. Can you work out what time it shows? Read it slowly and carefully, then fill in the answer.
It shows 12:20
